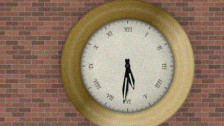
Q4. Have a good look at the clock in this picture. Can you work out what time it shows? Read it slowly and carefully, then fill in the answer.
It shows 5:31
